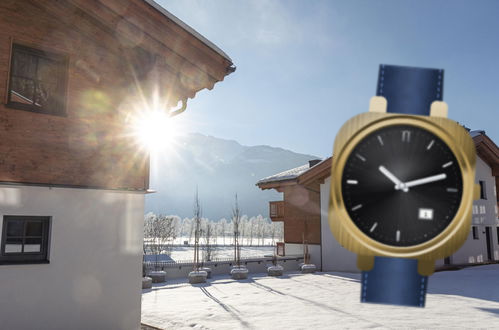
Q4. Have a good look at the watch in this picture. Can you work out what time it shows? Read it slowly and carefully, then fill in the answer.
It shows 10:12
